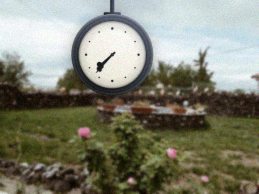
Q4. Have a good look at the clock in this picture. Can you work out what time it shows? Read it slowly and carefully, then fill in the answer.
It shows 7:37
